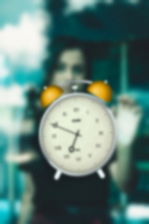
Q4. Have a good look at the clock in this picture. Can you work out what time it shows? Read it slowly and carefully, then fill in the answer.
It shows 6:49
